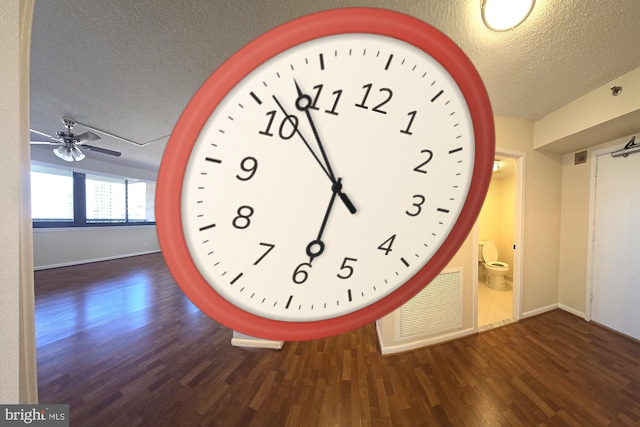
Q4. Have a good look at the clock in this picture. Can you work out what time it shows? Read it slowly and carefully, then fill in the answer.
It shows 5:52:51
